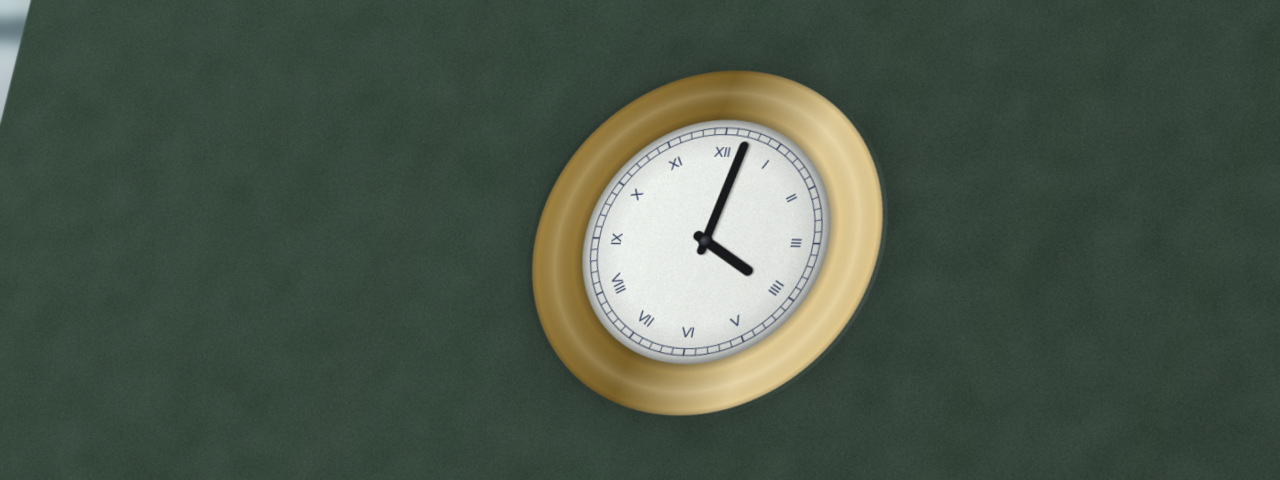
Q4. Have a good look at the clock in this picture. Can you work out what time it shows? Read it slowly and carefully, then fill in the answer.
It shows 4:02
